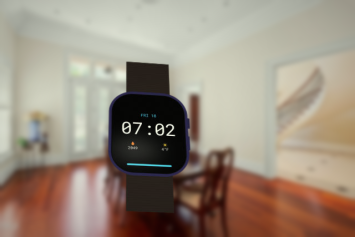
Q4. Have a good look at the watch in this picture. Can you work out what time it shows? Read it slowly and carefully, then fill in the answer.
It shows 7:02
